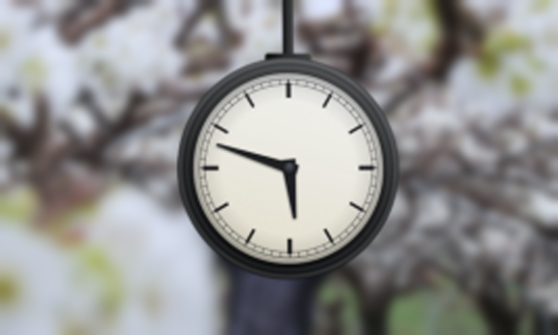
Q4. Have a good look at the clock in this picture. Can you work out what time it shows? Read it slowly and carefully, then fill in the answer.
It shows 5:48
